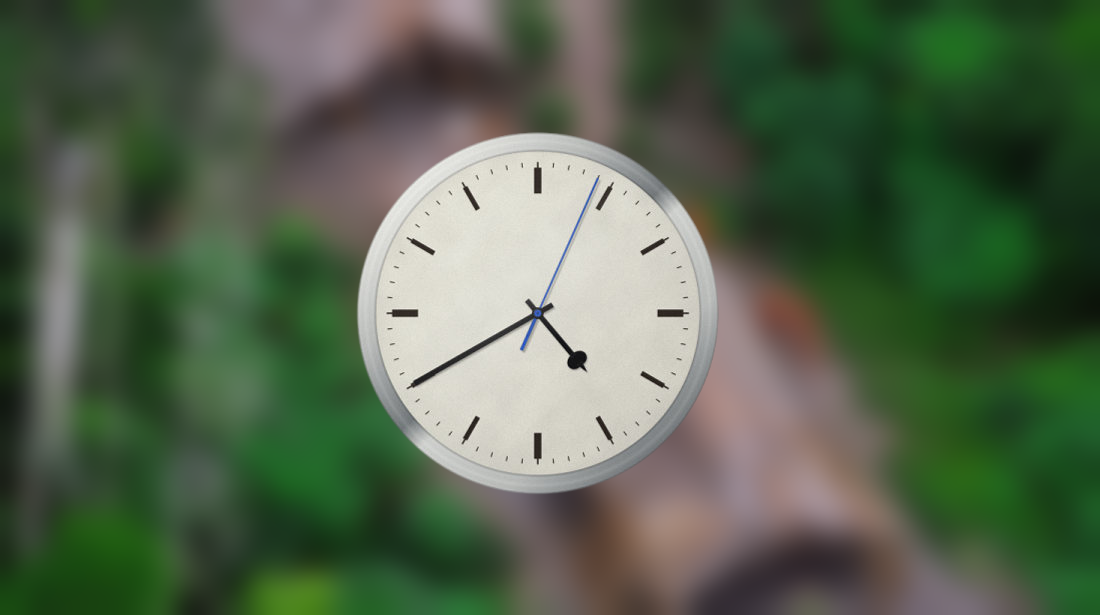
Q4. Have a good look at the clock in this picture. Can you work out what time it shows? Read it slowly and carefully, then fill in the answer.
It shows 4:40:04
